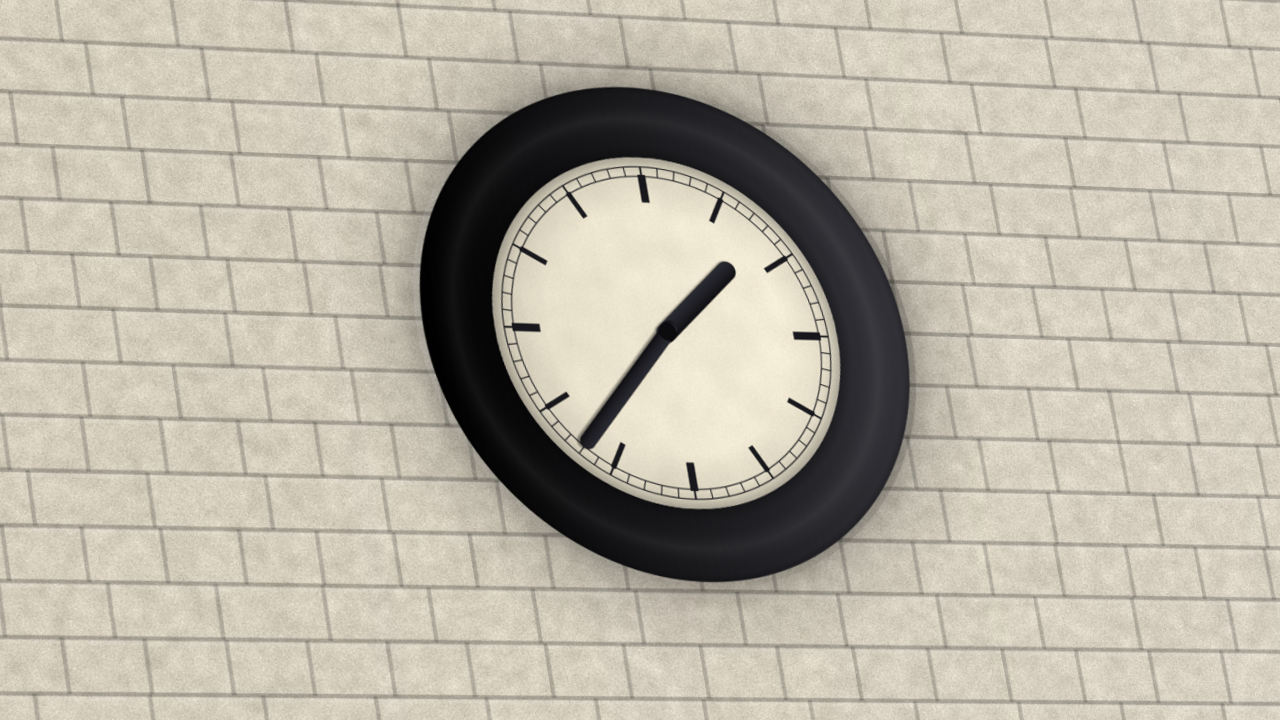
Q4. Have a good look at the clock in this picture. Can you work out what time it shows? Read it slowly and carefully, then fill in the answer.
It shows 1:37
